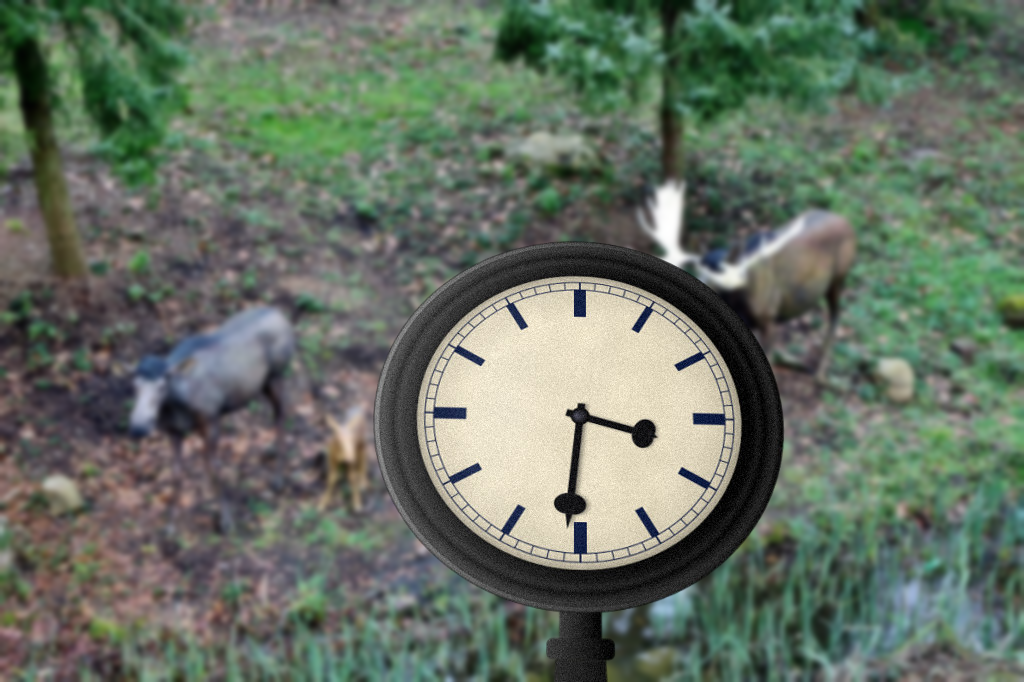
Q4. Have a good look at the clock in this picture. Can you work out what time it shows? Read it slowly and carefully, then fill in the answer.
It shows 3:31
